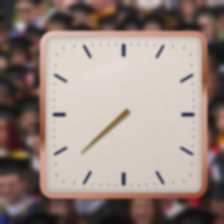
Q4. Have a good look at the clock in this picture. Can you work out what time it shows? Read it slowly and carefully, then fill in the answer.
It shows 7:38
